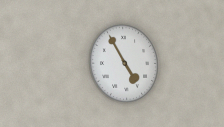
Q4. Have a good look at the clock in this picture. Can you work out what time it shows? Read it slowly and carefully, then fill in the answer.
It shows 4:55
